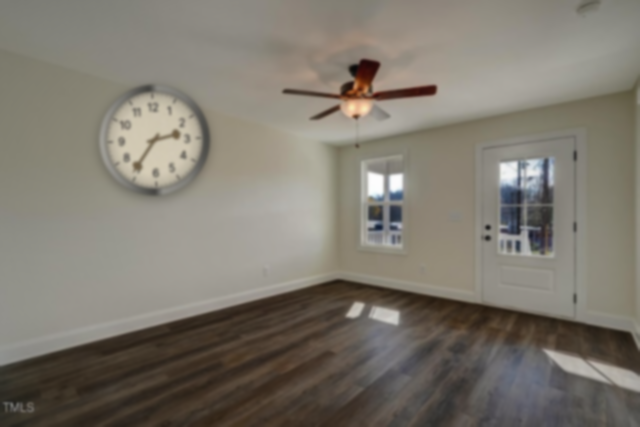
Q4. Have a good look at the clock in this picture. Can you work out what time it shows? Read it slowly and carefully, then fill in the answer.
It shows 2:36
